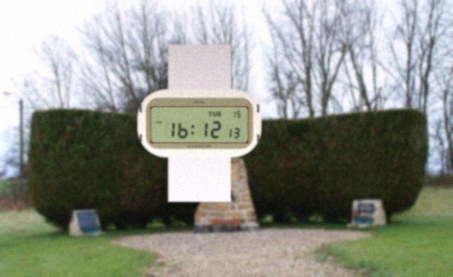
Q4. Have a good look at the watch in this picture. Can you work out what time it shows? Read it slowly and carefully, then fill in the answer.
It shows 16:12:13
